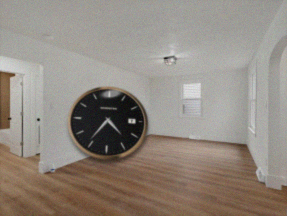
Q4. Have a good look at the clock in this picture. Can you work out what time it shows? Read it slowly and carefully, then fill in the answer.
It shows 4:36
